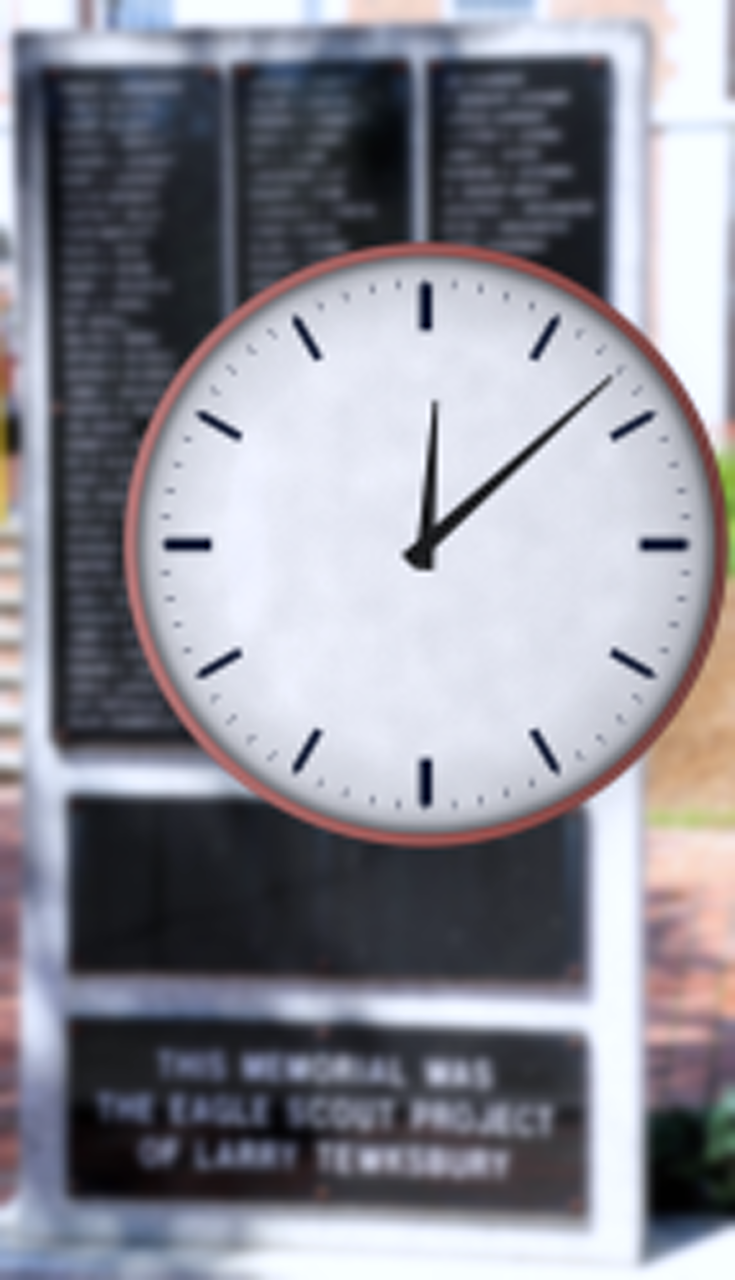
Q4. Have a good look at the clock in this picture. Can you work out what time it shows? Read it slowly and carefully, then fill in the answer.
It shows 12:08
